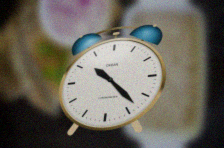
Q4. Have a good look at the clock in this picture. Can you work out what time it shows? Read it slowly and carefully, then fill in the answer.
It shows 10:23
